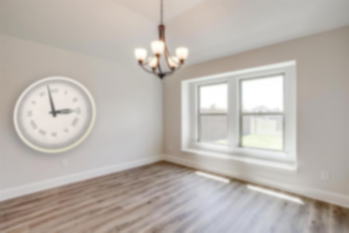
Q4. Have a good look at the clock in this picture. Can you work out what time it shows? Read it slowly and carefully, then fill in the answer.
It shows 2:58
